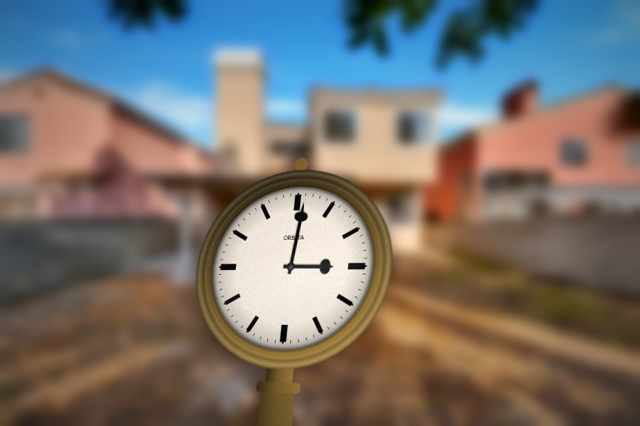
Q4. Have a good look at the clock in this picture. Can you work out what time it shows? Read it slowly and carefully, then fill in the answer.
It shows 3:01
